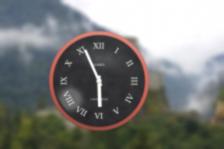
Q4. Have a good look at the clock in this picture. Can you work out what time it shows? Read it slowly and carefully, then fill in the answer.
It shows 5:56
